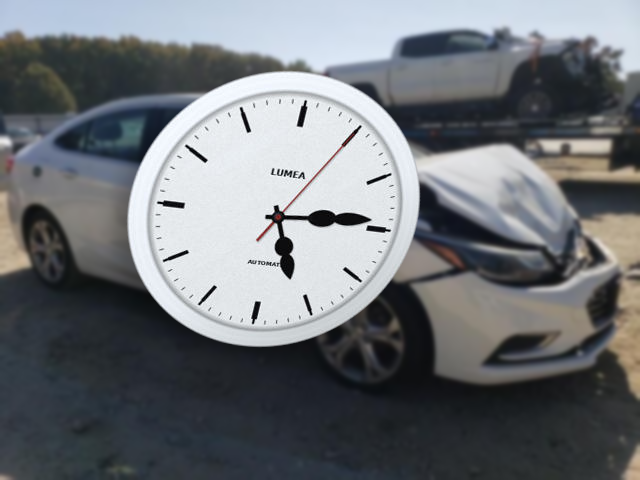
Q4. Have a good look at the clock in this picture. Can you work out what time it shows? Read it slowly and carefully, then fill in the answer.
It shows 5:14:05
